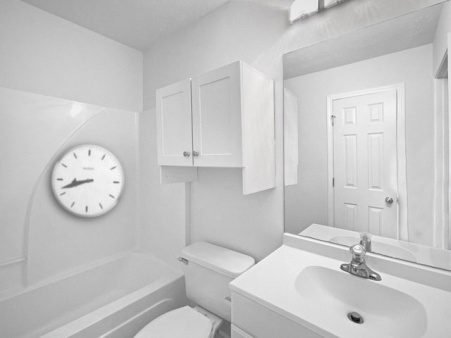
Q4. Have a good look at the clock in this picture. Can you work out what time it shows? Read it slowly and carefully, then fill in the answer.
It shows 8:42
